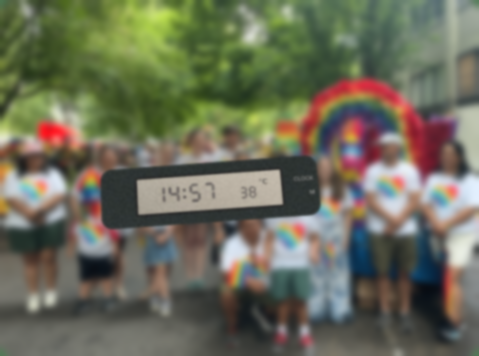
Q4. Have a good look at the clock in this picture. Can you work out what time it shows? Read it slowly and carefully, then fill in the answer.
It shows 14:57
